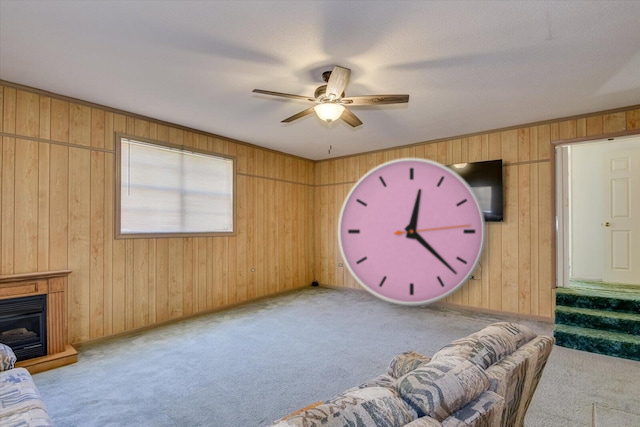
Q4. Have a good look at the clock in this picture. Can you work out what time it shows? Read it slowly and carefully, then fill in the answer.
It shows 12:22:14
